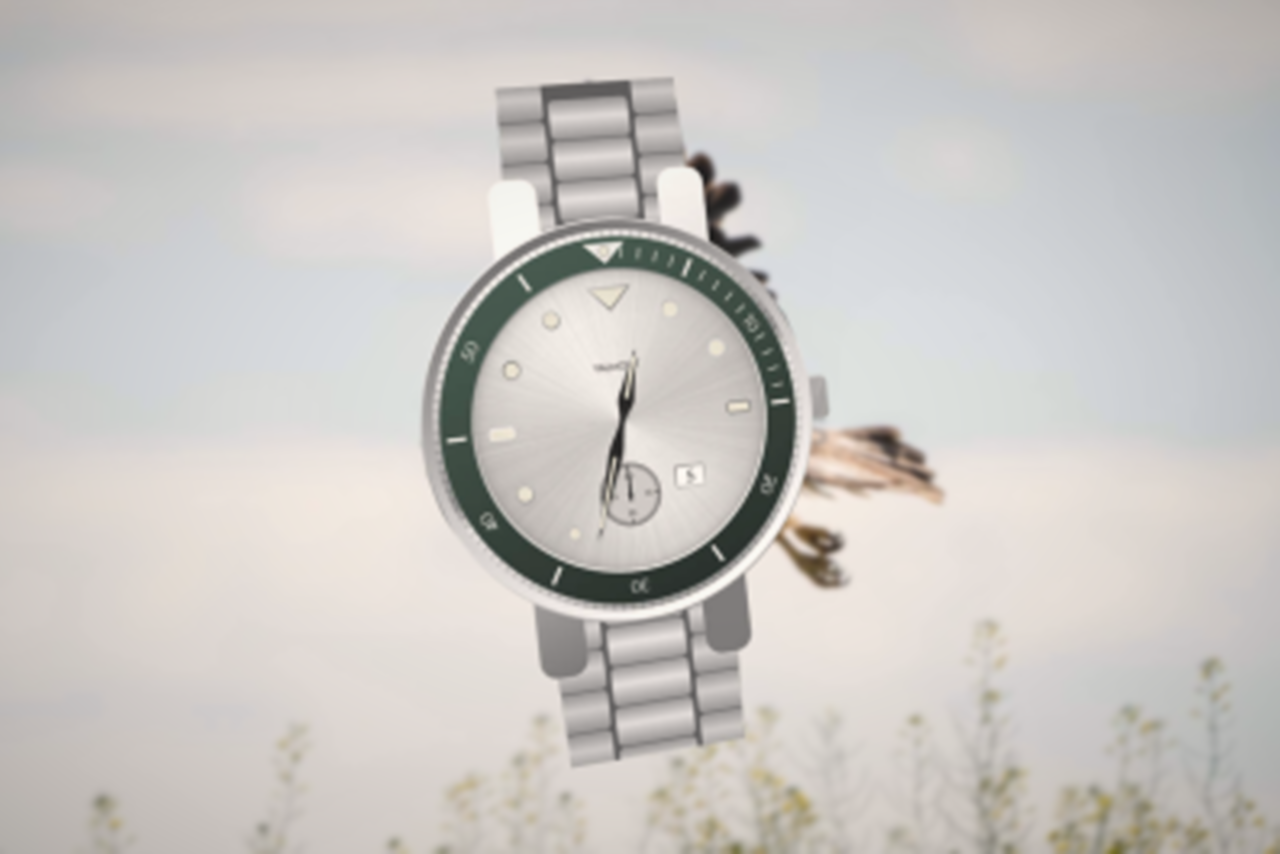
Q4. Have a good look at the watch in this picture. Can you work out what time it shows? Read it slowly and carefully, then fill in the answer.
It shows 12:33
